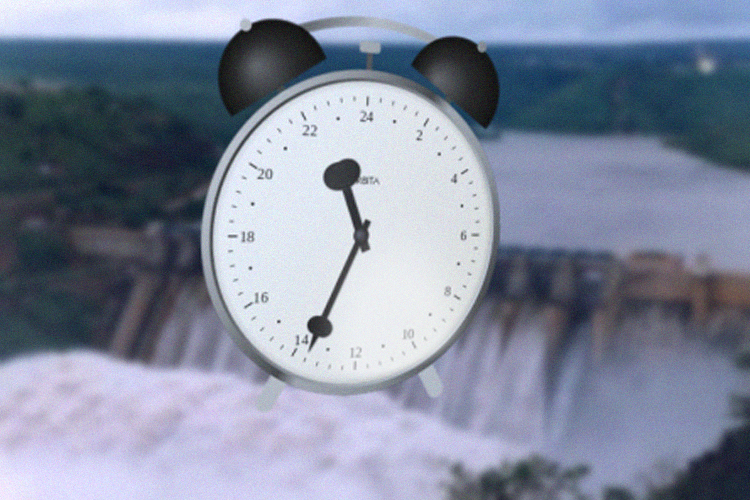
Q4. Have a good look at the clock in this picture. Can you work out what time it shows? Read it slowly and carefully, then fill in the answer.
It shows 22:34
